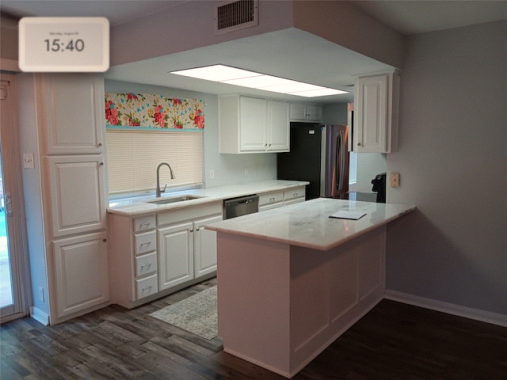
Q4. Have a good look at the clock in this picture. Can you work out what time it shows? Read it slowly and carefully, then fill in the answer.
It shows 15:40
